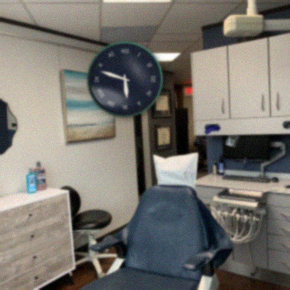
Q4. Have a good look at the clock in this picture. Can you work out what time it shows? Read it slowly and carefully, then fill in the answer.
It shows 5:48
